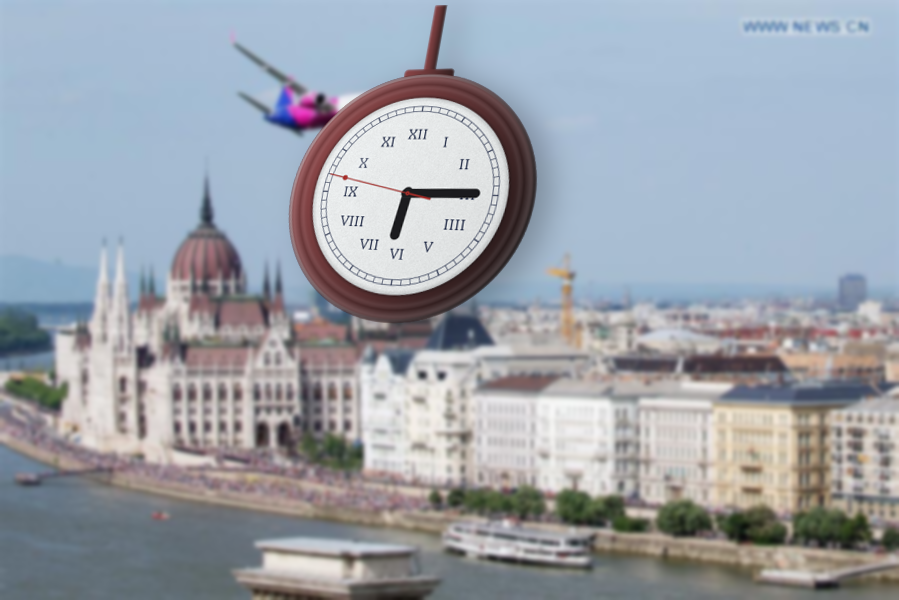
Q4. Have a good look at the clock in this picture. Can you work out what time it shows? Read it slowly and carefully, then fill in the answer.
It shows 6:14:47
